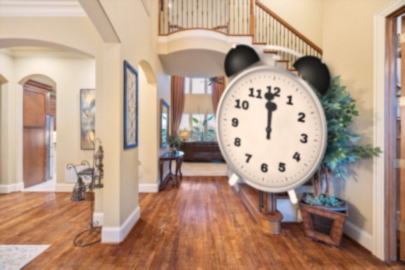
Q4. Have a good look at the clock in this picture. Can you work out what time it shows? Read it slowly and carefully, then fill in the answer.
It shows 11:59
